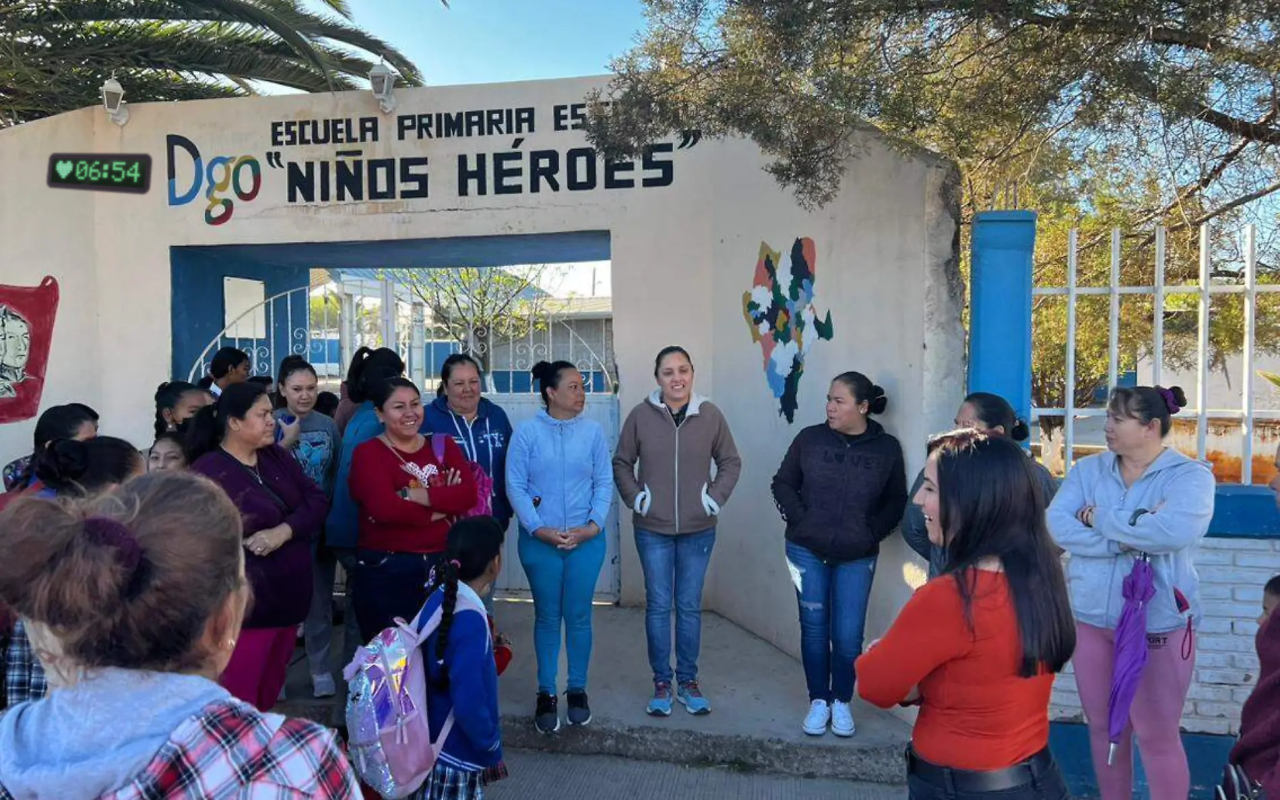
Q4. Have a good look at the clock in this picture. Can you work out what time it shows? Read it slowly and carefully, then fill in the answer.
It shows 6:54
